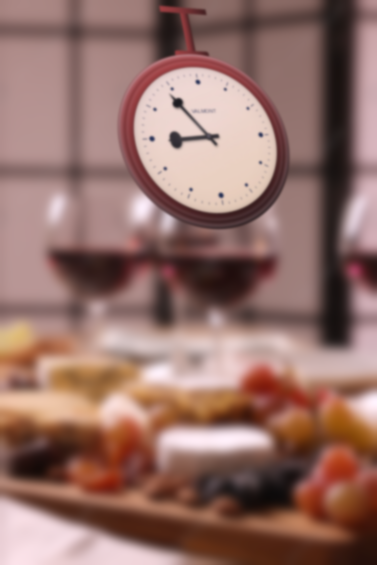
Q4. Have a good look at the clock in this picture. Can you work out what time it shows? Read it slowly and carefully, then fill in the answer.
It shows 8:54
